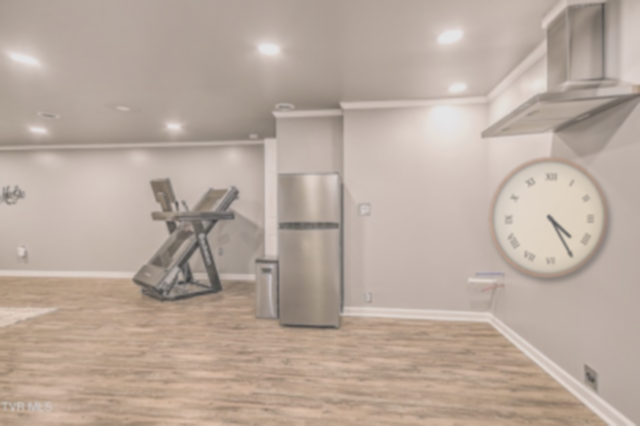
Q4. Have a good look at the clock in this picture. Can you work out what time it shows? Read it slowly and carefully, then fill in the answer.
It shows 4:25
